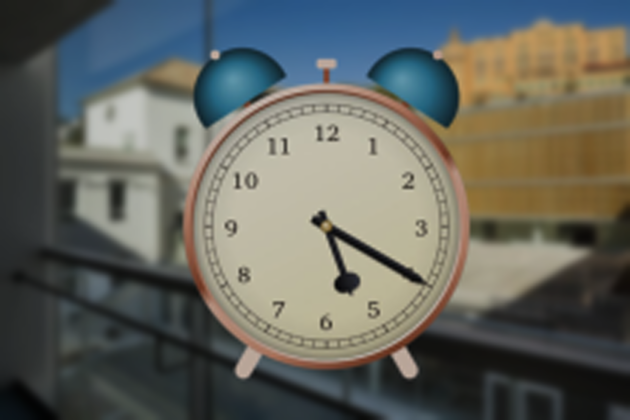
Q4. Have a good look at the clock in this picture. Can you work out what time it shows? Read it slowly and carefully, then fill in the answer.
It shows 5:20
